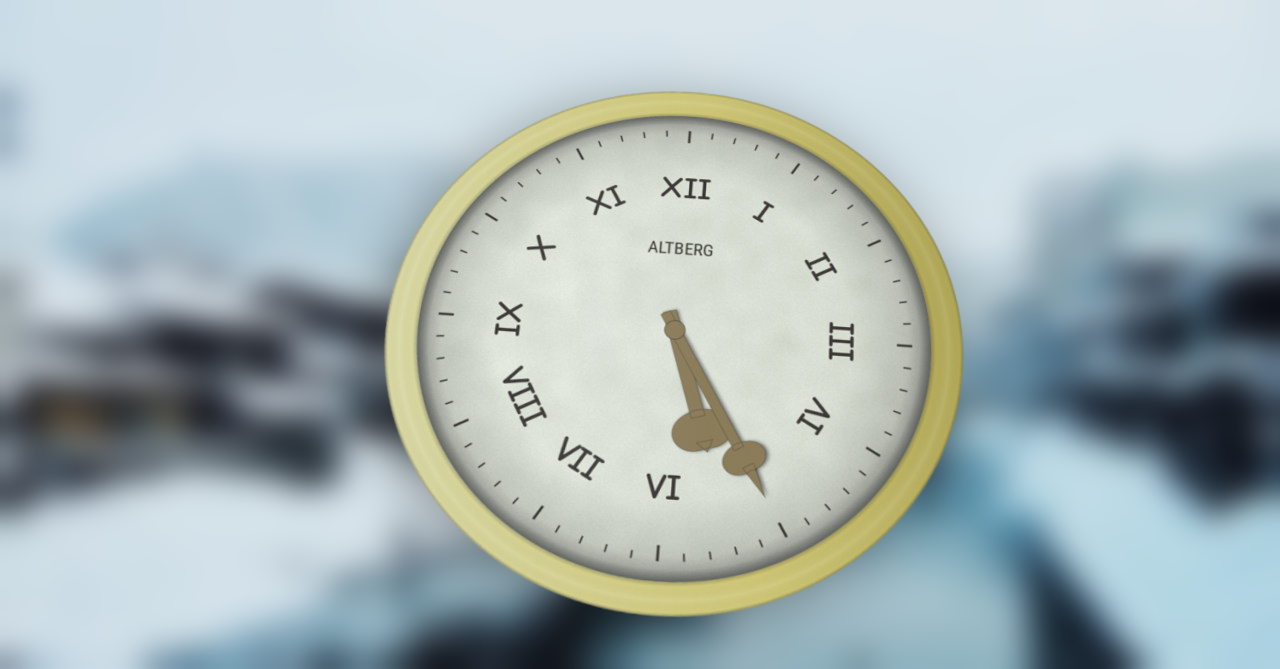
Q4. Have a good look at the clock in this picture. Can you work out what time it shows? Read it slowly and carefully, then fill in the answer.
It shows 5:25
